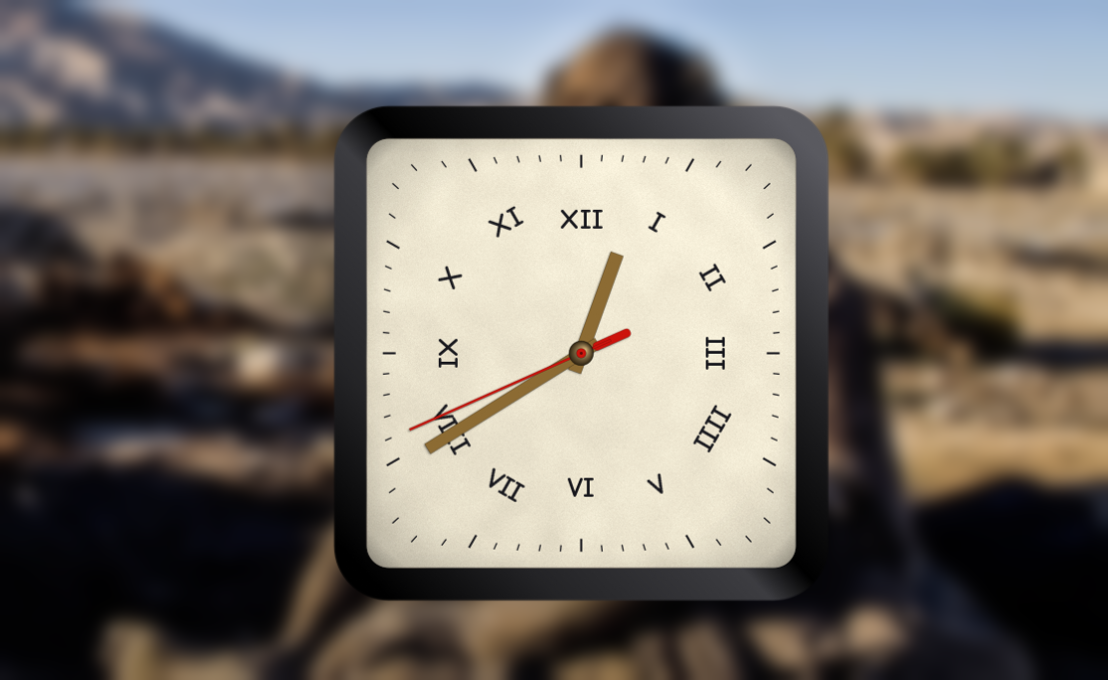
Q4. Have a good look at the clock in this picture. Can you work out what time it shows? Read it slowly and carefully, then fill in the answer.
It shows 12:39:41
